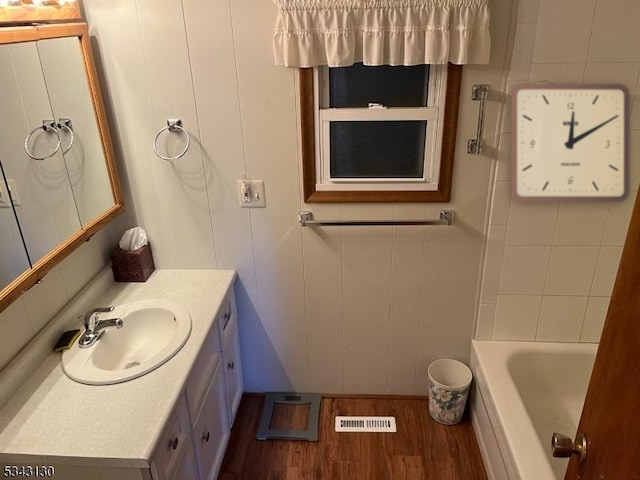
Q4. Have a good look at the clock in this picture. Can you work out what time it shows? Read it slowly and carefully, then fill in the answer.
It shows 12:10
